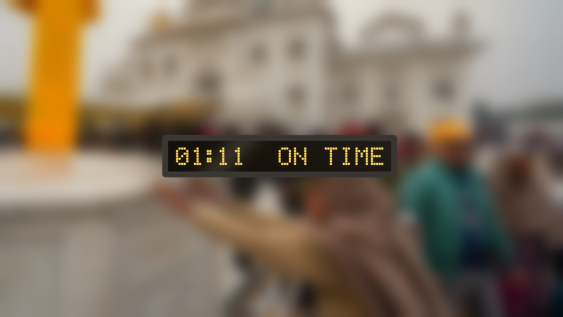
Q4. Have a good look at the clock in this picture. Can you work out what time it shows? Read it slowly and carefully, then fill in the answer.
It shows 1:11
